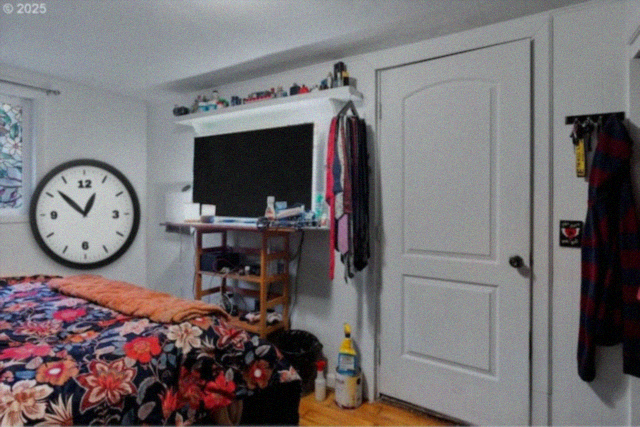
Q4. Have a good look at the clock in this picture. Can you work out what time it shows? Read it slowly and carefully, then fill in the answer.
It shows 12:52
